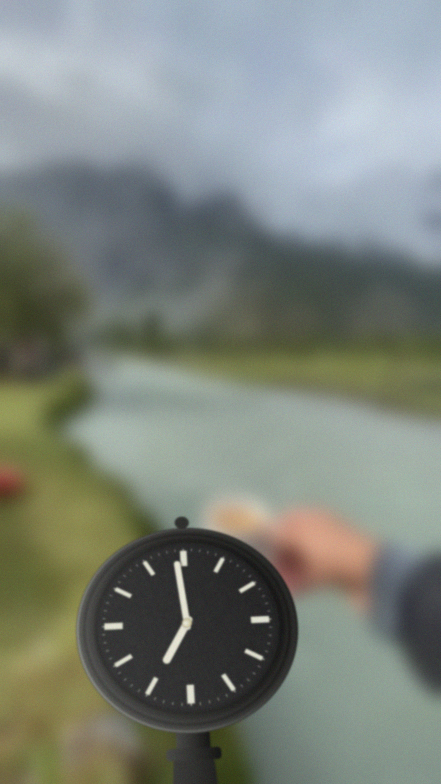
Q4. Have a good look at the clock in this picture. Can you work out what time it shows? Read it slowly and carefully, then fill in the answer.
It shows 6:59
